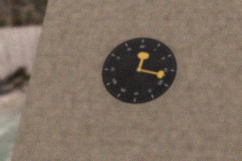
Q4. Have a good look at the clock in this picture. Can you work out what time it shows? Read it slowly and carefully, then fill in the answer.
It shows 12:17
